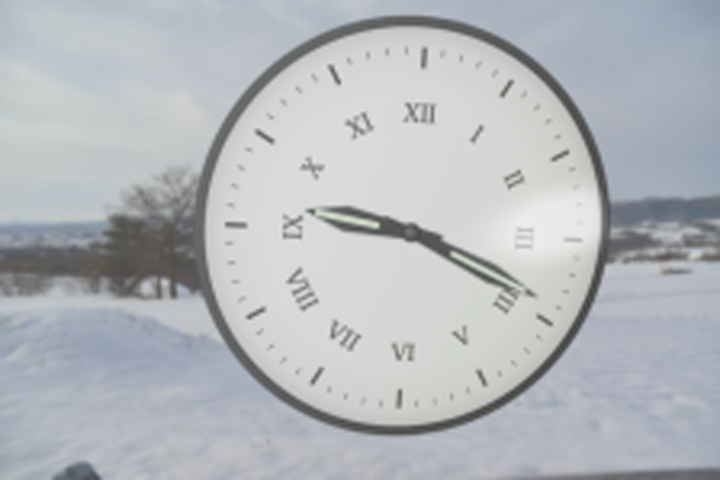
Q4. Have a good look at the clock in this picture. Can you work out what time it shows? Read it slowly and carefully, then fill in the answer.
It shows 9:19
